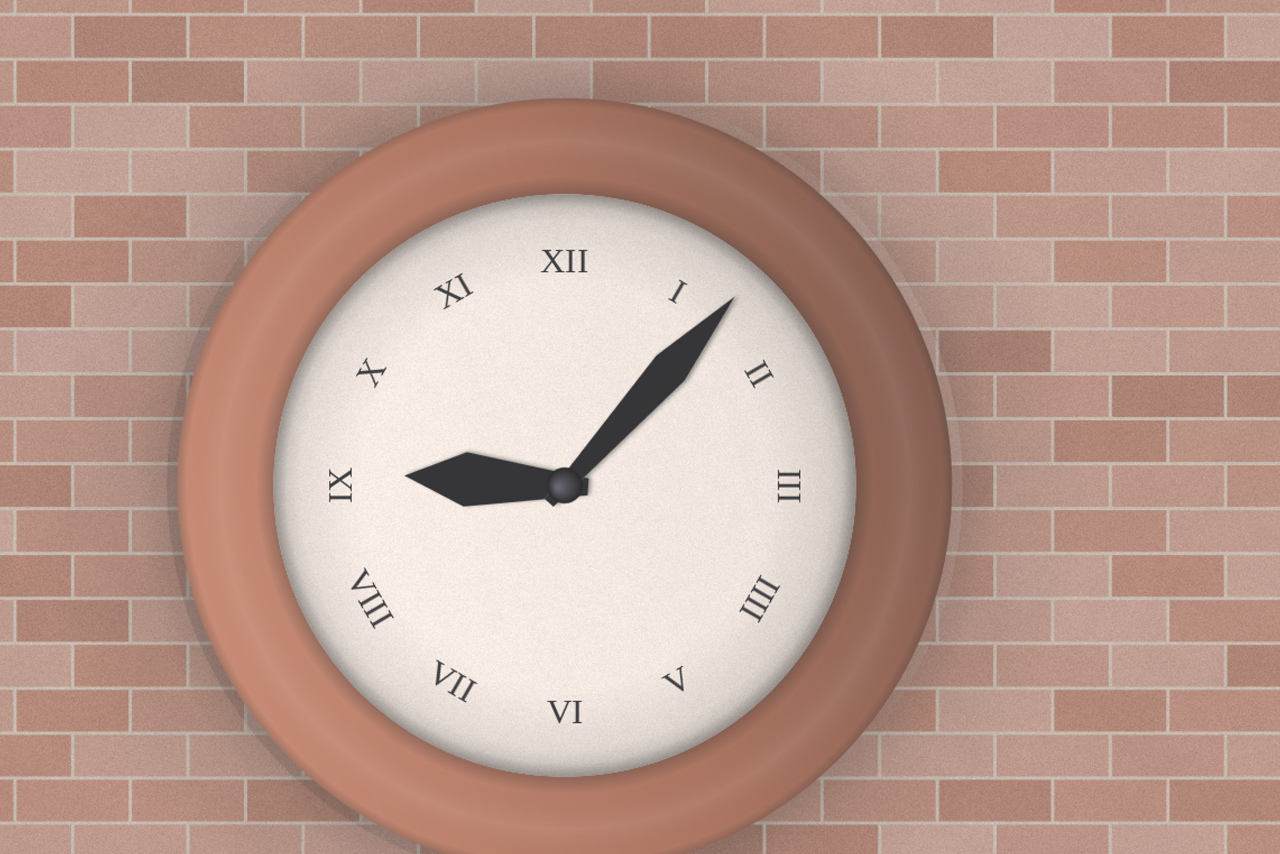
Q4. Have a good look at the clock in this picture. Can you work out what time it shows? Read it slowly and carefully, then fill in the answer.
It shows 9:07
